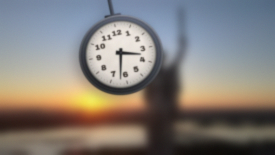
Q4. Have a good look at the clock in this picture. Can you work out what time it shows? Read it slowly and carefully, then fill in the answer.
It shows 3:32
